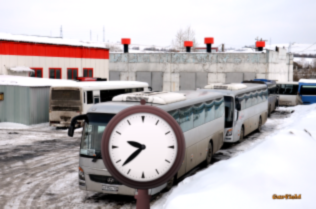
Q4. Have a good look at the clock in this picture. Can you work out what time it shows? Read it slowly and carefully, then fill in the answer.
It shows 9:38
